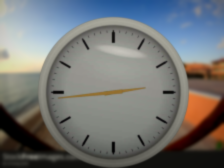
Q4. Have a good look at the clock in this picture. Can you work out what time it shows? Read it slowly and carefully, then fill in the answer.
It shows 2:44
